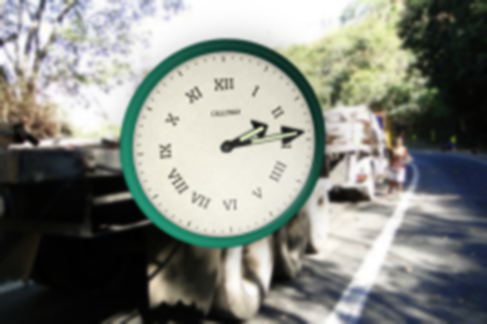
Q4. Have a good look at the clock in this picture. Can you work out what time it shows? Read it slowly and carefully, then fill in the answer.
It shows 2:14
